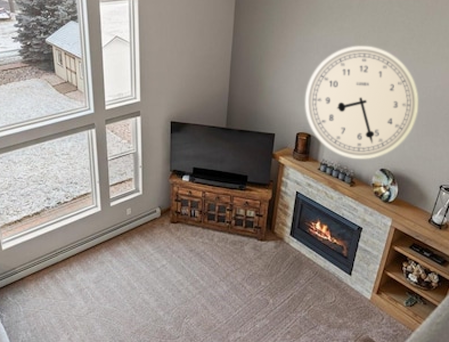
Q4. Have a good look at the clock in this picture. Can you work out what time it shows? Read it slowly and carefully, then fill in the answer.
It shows 8:27
